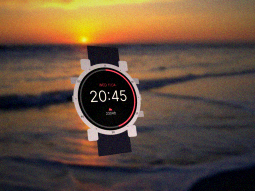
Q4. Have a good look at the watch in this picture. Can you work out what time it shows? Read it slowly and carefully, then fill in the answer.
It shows 20:45
